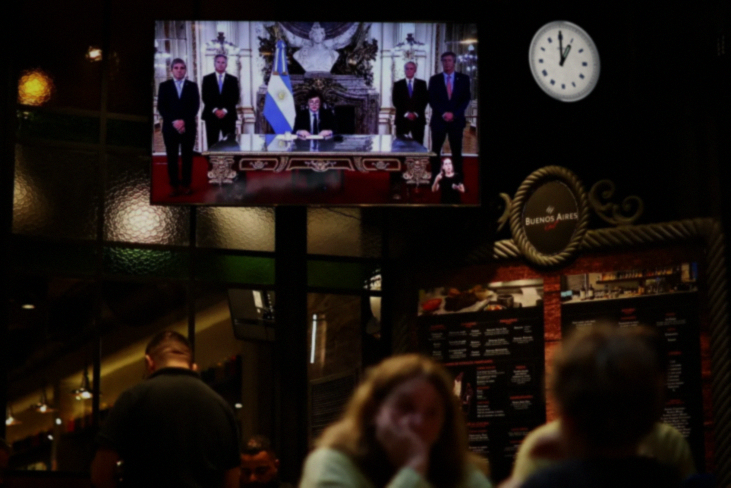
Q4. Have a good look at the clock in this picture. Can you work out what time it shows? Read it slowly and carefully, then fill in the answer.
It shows 1:00
